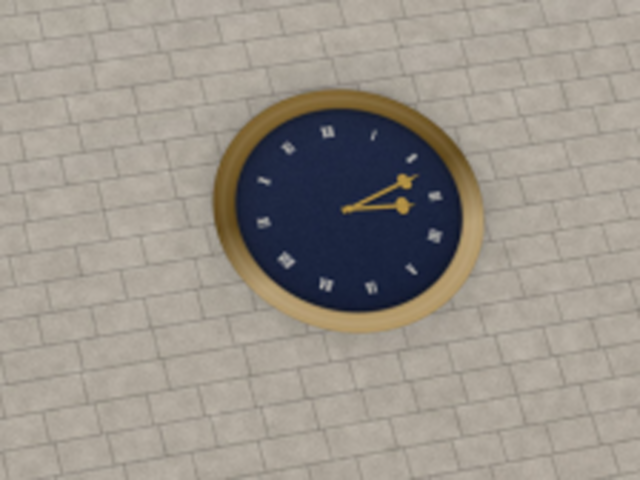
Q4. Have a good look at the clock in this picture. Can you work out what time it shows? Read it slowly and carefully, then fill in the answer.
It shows 3:12
